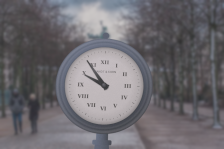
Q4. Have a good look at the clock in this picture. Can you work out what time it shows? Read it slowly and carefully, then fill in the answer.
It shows 9:54
